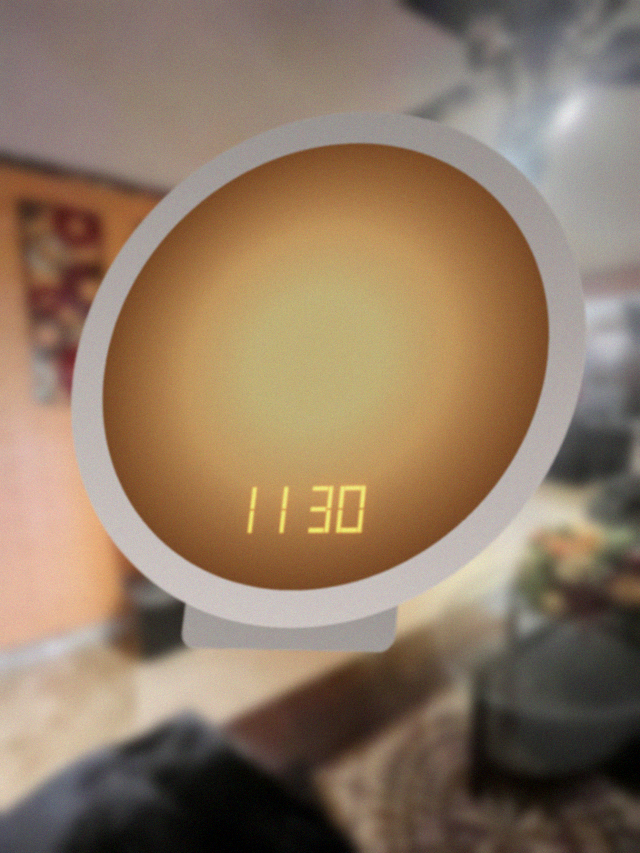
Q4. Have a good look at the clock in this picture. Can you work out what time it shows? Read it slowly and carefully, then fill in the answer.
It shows 11:30
